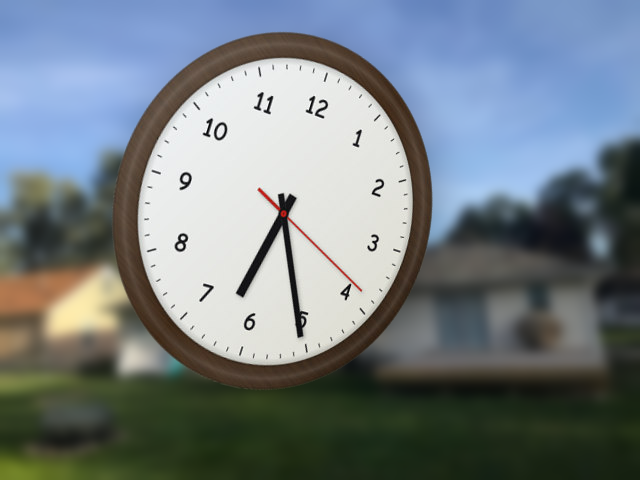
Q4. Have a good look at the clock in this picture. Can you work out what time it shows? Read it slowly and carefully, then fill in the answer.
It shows 6:25:19
